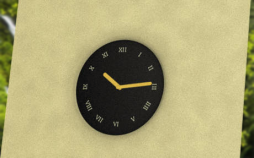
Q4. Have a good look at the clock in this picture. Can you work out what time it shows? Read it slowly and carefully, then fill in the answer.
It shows 10:14
